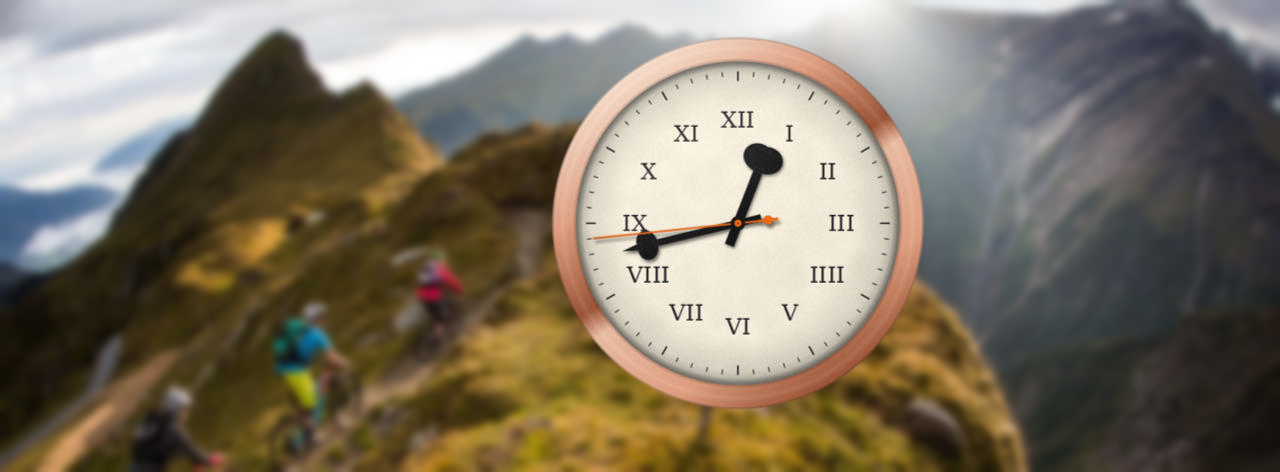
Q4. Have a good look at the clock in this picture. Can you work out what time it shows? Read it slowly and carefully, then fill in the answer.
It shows 12:42:44
